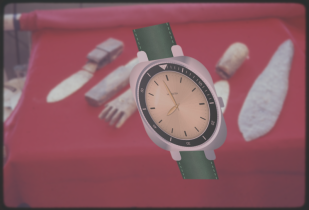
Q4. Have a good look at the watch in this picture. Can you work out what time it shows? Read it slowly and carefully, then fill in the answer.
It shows 7:58
